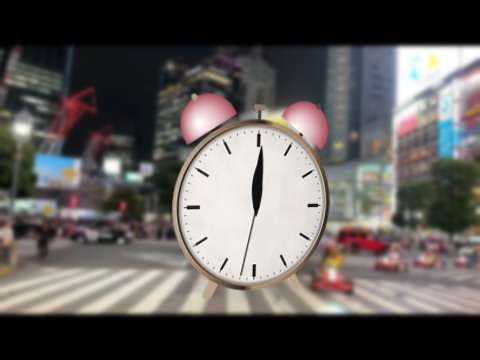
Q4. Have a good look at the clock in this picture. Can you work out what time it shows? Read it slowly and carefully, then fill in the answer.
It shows 12:00:32
